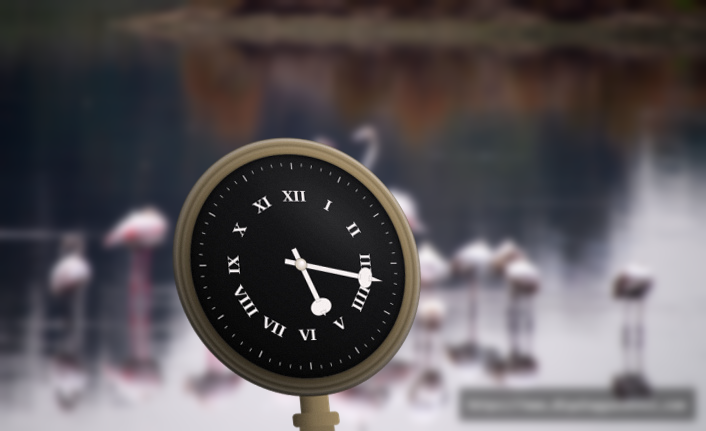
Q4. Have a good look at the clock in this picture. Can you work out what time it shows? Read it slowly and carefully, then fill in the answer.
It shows 5:17
